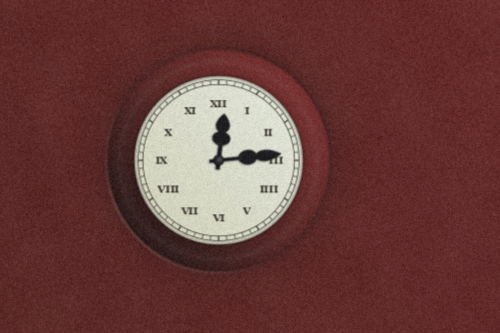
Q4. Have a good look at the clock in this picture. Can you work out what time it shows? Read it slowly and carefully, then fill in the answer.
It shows 12:14
